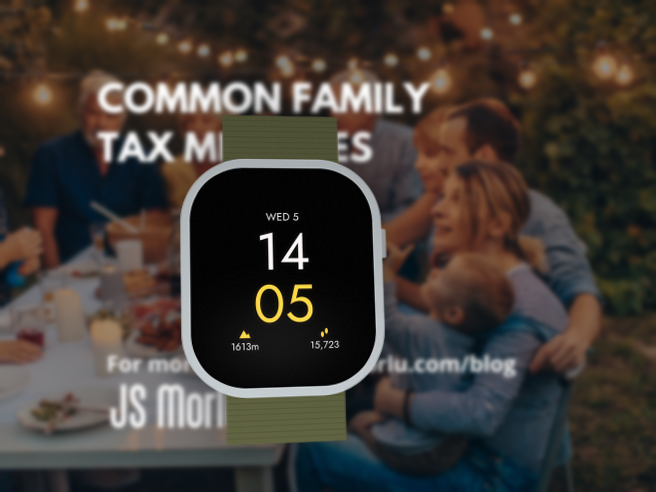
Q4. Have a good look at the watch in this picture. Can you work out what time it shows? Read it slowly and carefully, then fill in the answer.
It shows 14:05
